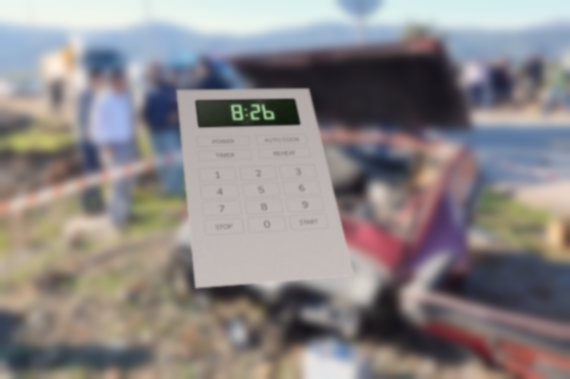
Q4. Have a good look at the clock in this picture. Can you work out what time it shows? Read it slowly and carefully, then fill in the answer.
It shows 8:26
